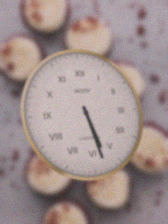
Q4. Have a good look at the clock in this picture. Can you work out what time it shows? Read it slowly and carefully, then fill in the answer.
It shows 5:28
